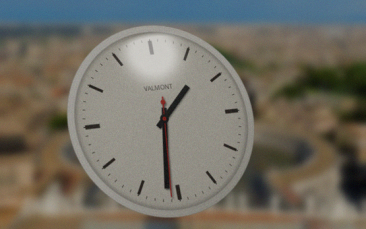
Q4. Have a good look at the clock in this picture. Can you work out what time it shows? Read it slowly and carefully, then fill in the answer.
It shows 1:31:31
